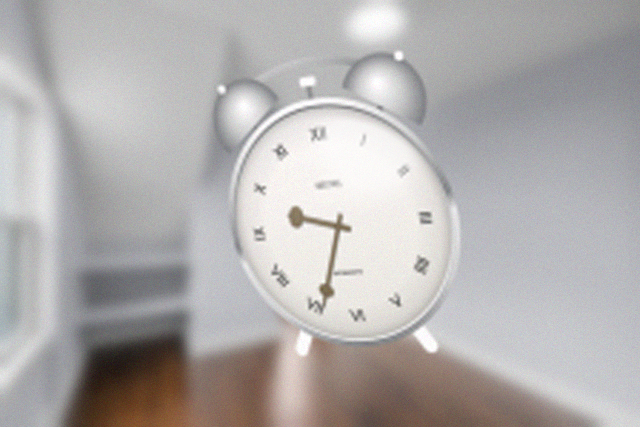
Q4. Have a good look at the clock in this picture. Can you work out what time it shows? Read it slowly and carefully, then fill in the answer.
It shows 9:34
